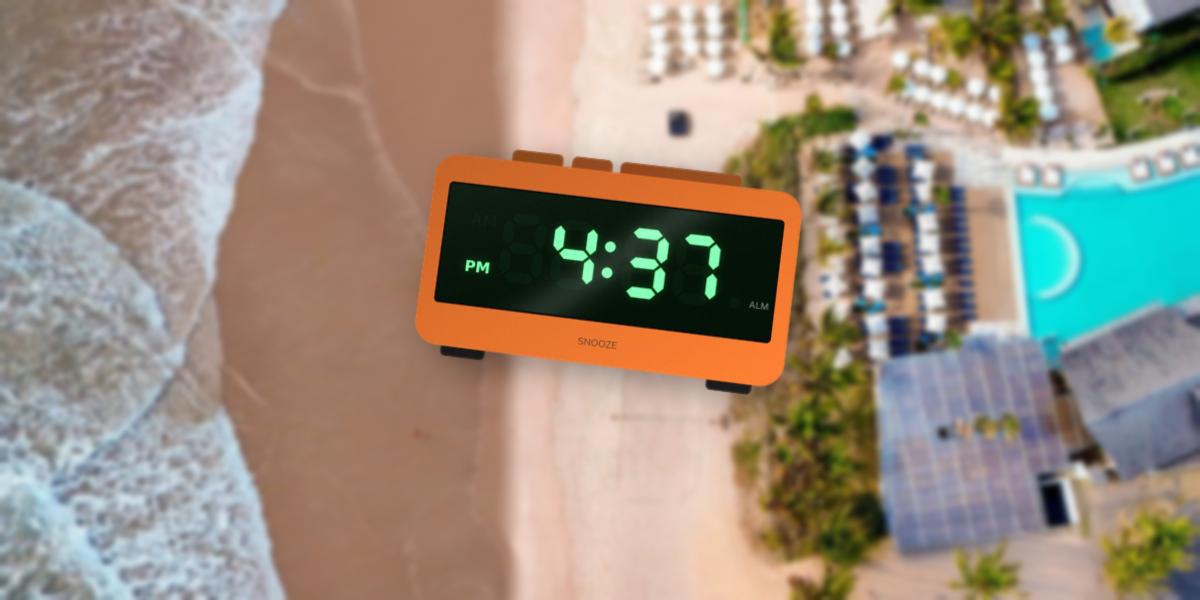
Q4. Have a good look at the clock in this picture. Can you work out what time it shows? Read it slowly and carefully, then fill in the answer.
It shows 4:37
